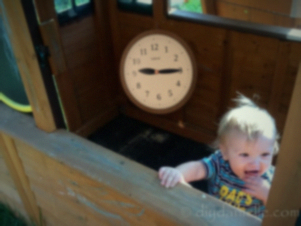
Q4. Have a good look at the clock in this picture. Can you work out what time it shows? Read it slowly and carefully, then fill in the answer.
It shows 9:15
